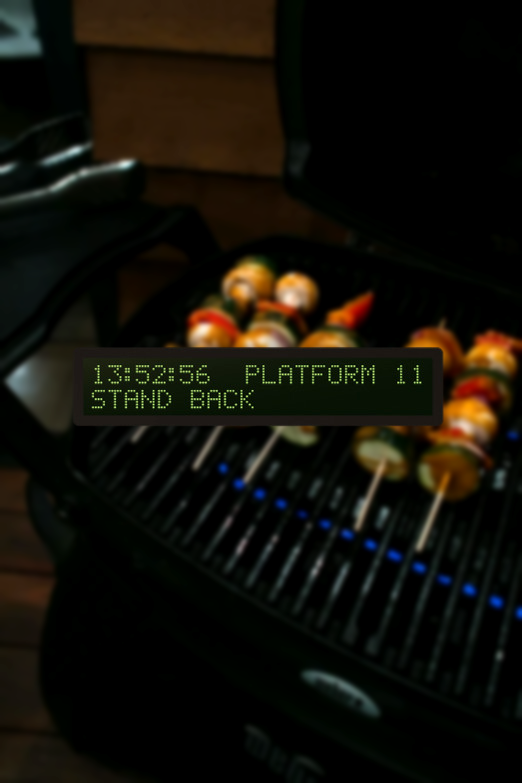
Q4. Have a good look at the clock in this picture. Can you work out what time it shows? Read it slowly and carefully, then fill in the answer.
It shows 13:52:56
